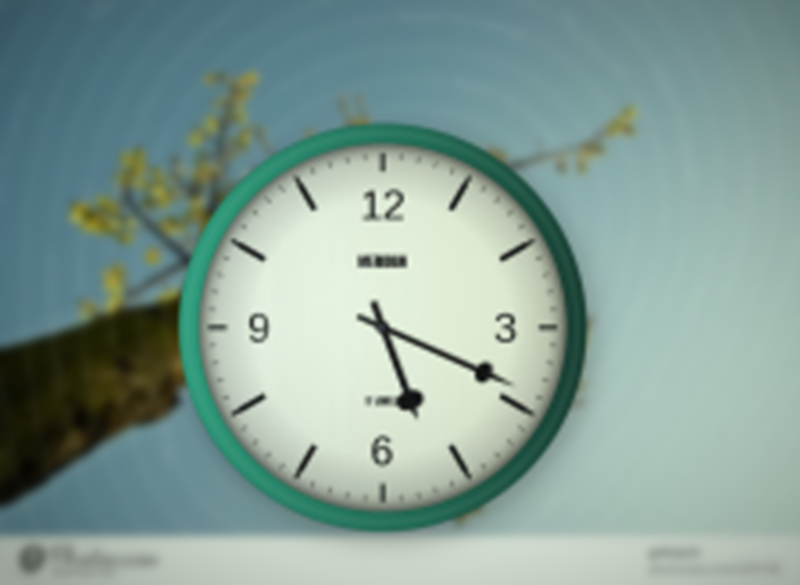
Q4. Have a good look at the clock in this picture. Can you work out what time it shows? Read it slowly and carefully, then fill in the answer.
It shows 5:19
